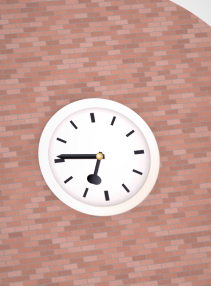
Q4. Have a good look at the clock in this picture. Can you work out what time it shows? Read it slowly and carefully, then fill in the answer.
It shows 6:46
